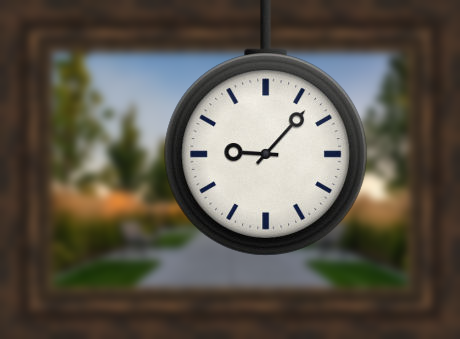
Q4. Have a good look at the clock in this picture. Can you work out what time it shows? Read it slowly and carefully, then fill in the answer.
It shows 9:07
